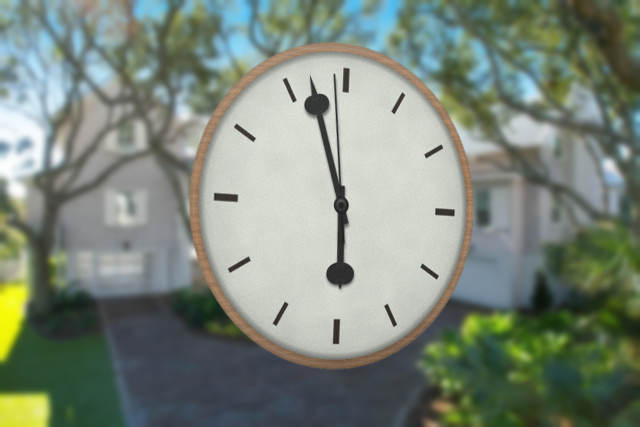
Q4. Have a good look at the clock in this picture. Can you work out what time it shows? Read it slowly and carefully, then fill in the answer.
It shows 5:56:59
